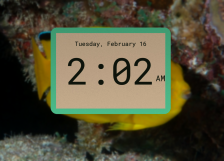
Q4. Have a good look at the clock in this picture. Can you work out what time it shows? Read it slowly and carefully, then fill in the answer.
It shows 2:02
